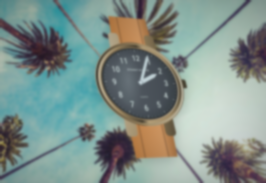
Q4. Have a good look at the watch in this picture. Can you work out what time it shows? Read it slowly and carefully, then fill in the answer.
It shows 2:04
